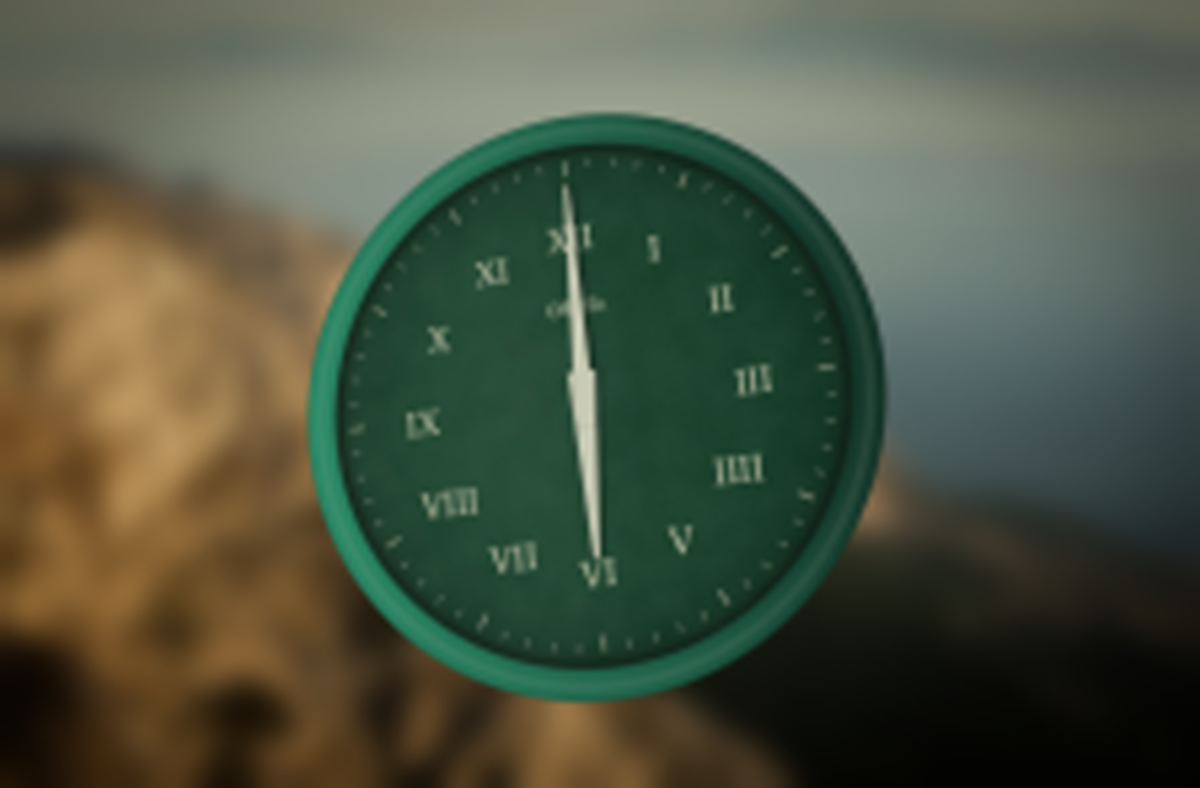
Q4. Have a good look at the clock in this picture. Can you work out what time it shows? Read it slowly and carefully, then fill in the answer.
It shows 6:00
